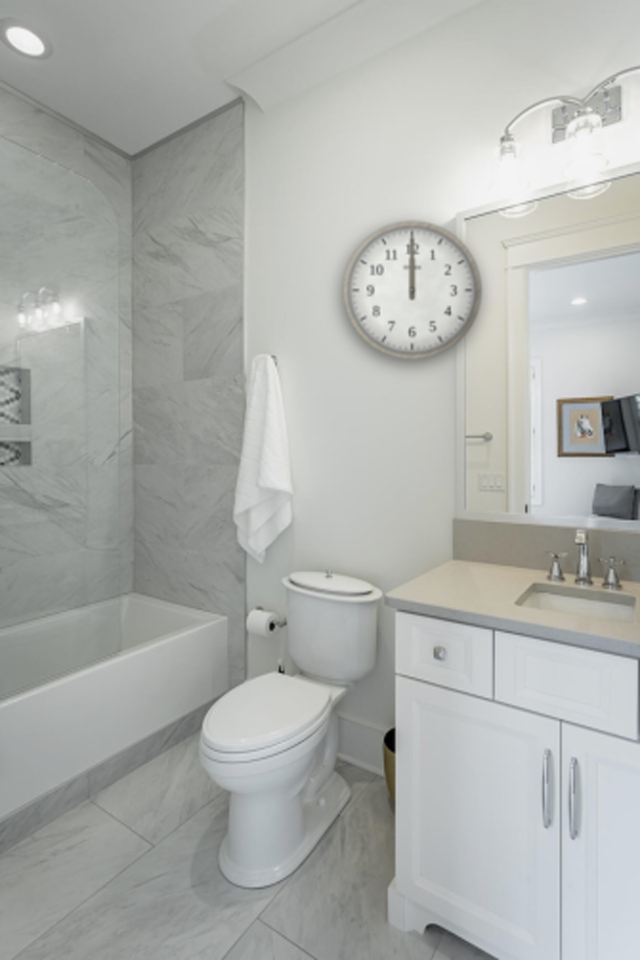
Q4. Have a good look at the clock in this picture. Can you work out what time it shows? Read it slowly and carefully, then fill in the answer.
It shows 12:00
